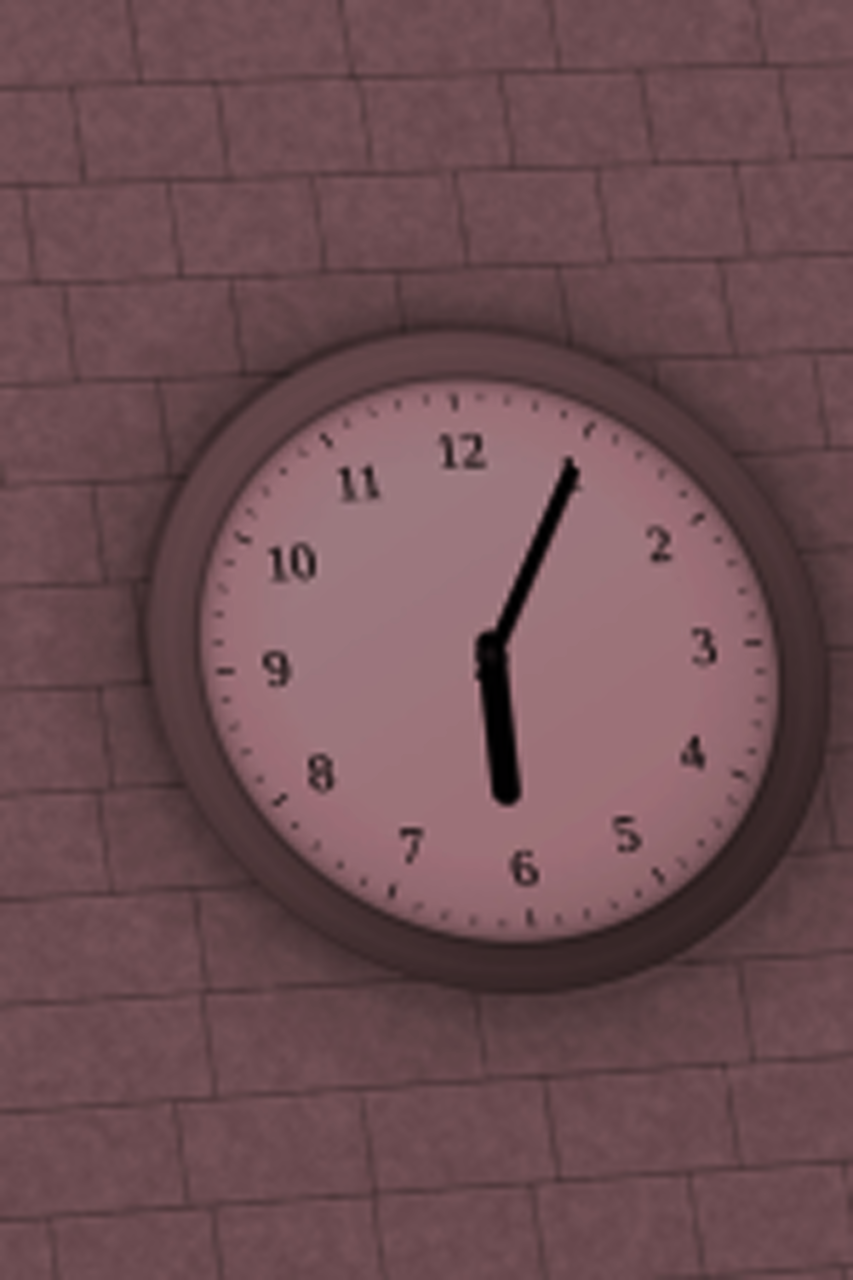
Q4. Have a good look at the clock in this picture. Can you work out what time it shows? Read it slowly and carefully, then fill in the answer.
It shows 6:05
